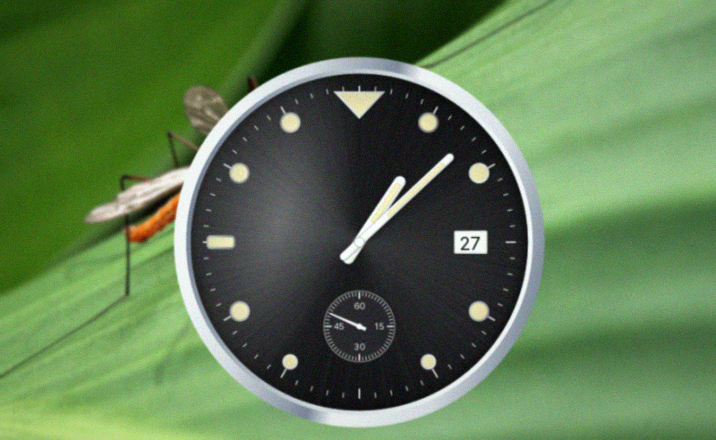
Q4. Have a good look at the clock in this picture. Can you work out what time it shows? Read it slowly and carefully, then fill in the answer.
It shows 1:07:49
